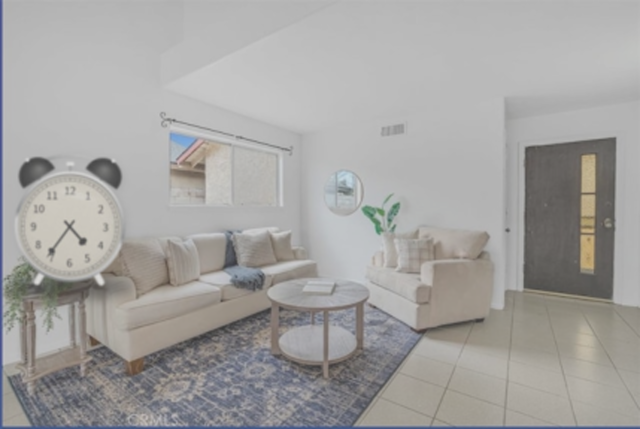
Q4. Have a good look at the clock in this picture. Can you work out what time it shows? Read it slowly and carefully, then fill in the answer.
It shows 4:36
